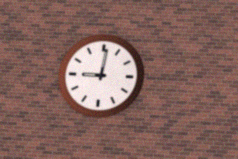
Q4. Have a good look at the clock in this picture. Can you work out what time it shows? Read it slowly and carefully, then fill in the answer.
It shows 9:01
